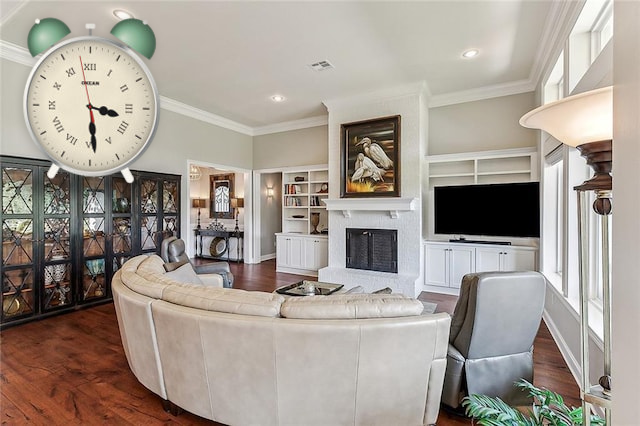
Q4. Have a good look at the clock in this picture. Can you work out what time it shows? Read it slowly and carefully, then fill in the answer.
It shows 3:28:58
